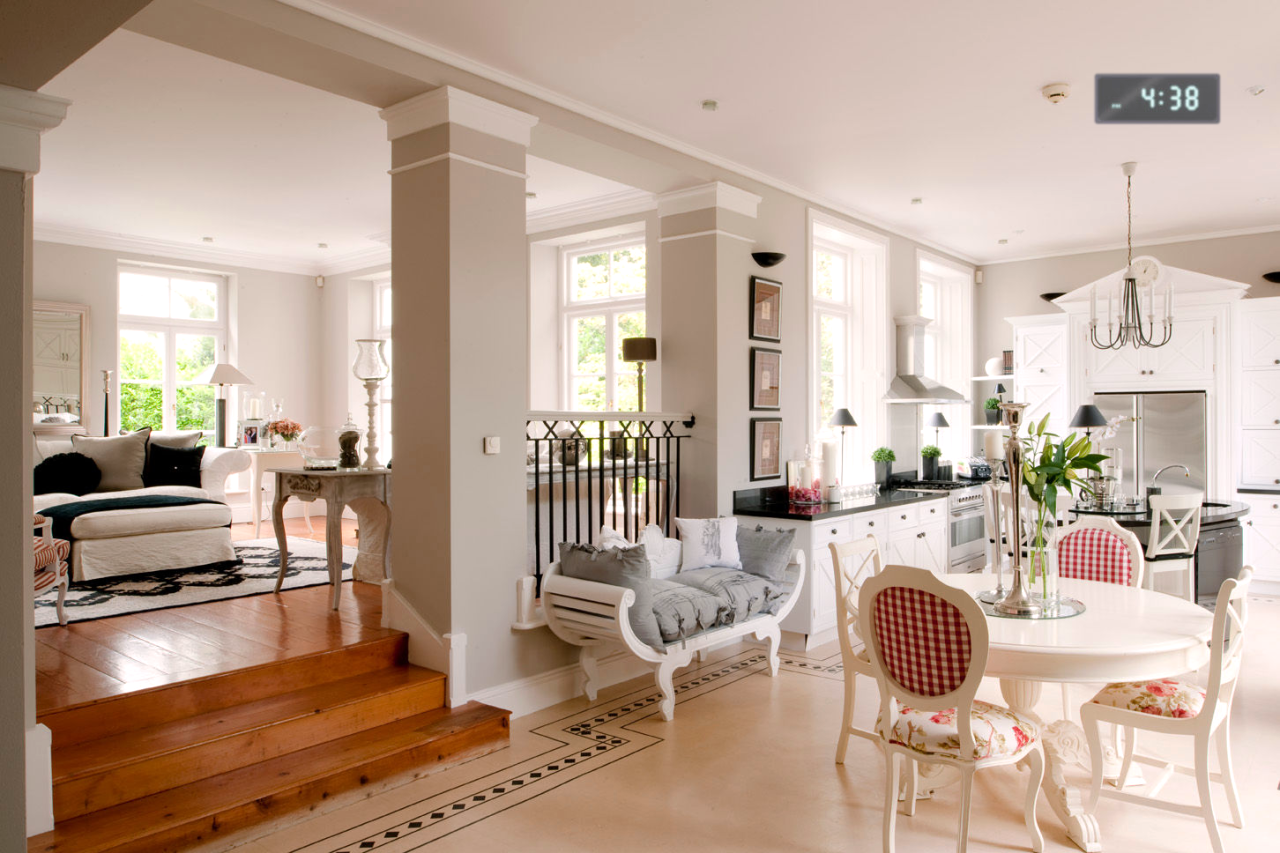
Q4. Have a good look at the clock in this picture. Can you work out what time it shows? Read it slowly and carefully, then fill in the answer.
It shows 4:38
